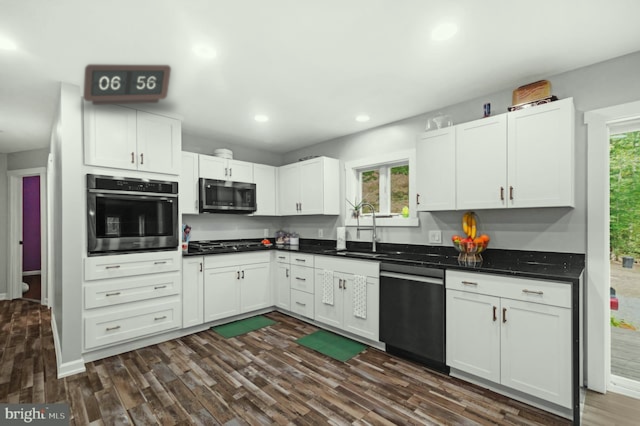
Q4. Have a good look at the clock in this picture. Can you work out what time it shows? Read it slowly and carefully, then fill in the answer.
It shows 6:56
